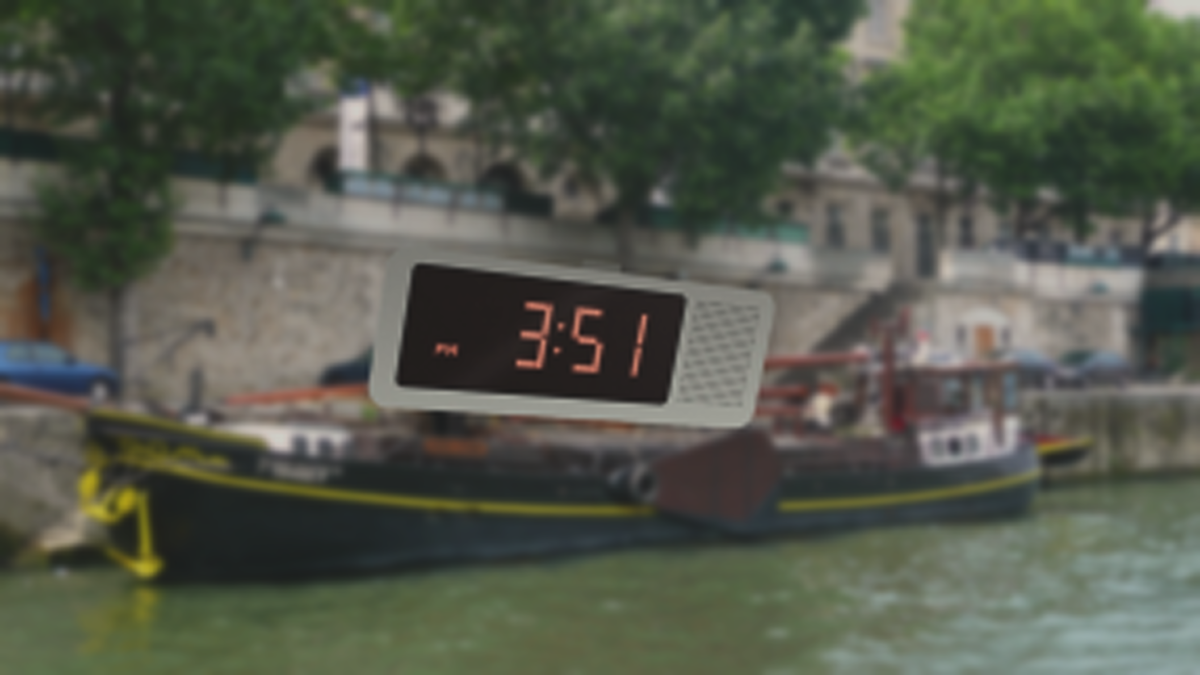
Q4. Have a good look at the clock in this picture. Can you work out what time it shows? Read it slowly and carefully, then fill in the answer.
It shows 3:51
